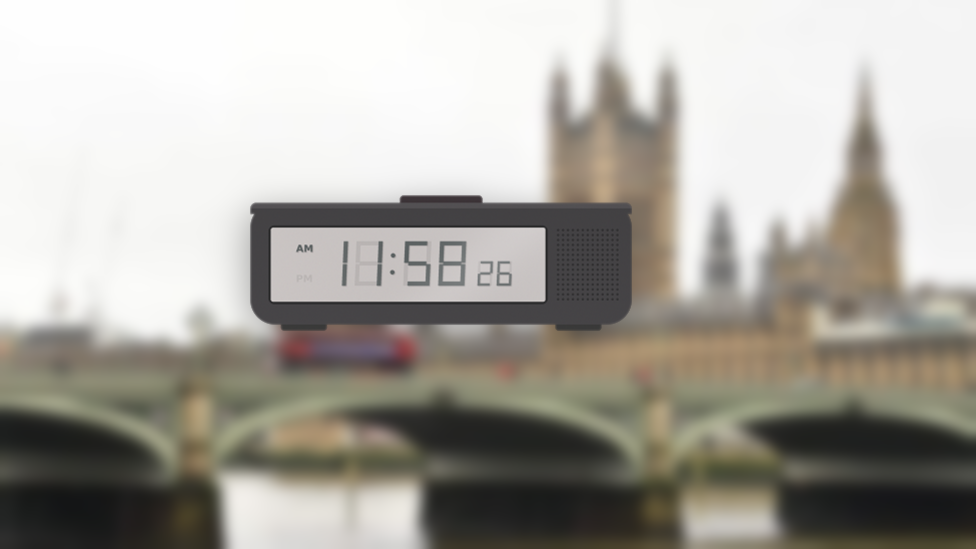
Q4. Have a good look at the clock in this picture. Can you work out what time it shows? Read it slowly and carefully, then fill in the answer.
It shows 11:58:26
